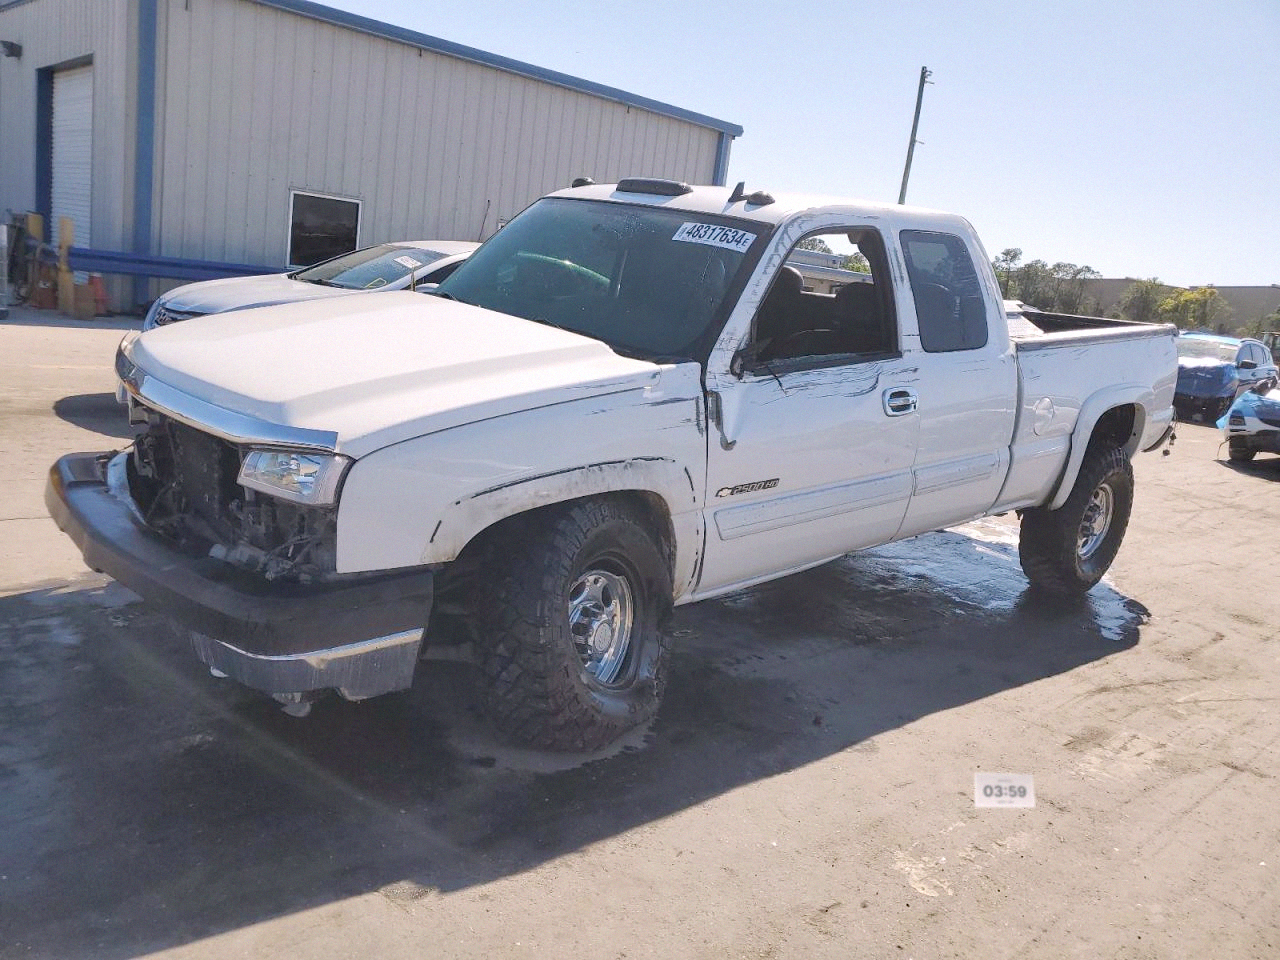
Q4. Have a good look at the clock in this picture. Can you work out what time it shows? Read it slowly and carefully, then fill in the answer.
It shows 3:59
